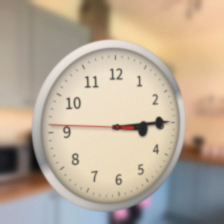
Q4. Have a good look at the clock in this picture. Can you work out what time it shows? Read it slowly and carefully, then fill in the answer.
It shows 3:14:46
